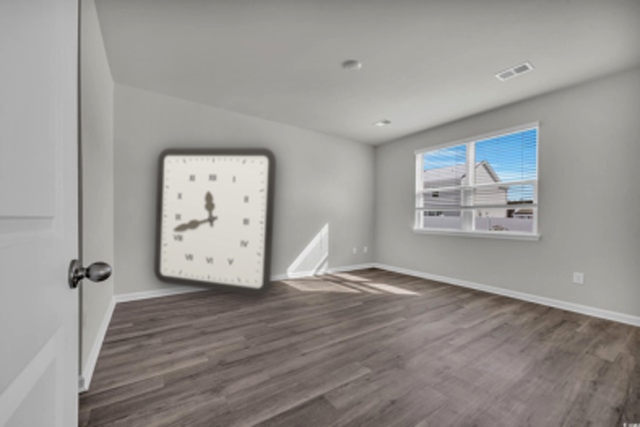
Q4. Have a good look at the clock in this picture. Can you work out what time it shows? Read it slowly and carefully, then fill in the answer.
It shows 11:42
